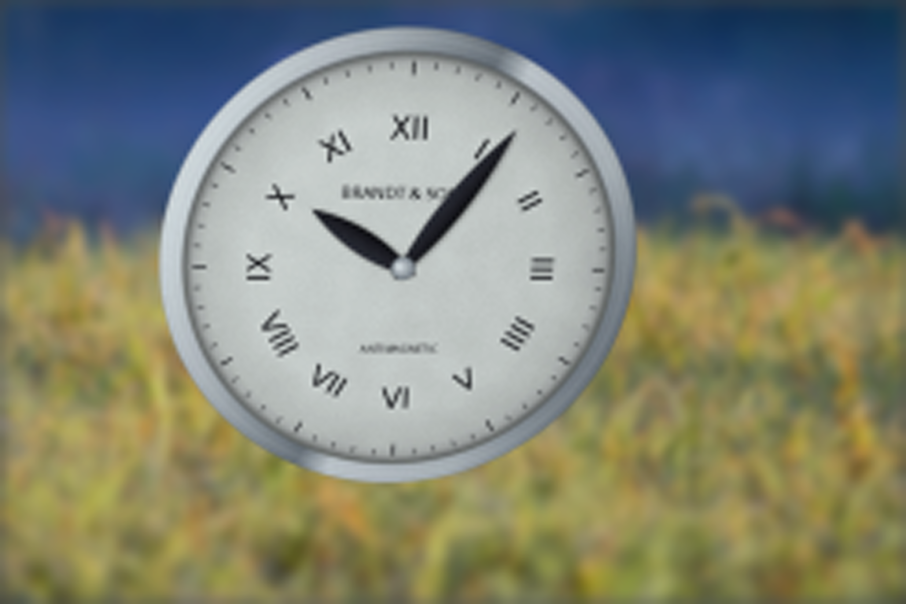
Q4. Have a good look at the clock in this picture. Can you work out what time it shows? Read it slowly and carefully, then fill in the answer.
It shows 10:06
